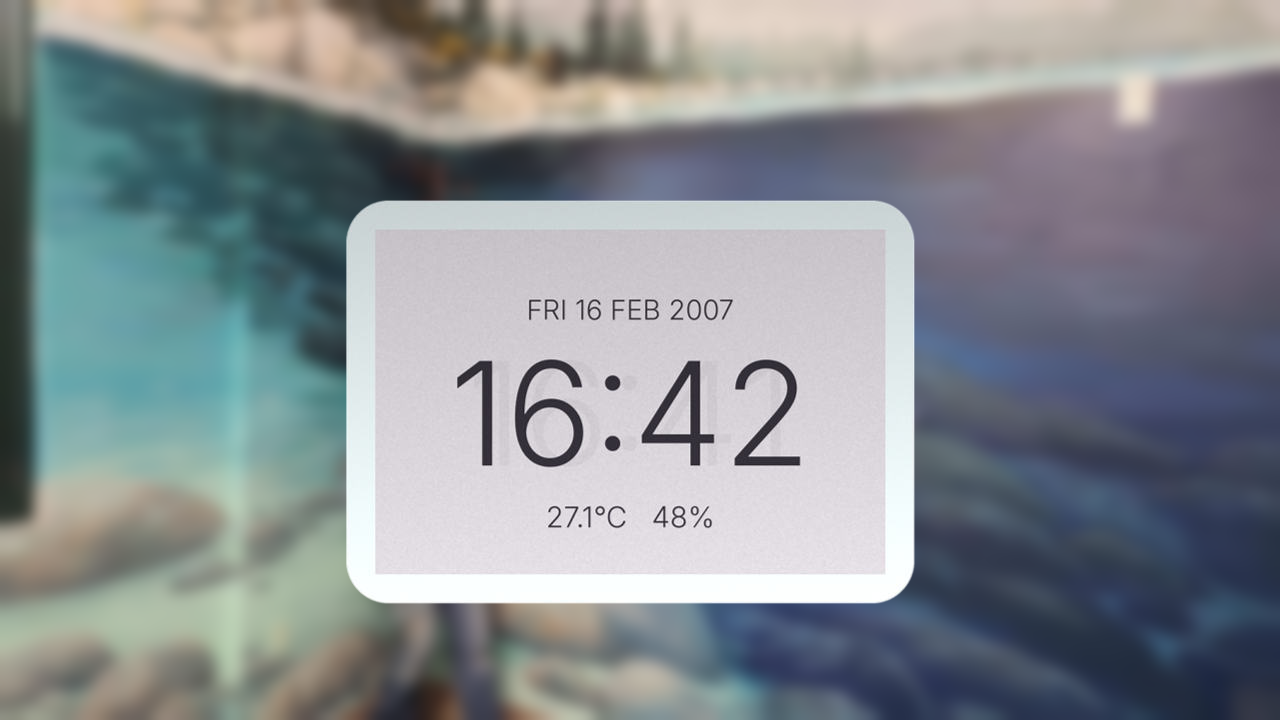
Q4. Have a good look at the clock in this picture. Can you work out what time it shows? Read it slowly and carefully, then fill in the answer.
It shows 16:42
